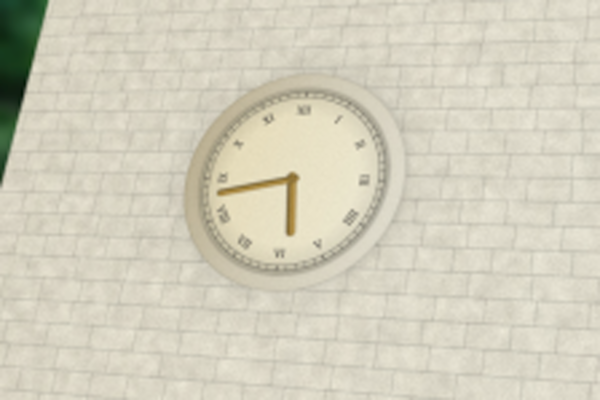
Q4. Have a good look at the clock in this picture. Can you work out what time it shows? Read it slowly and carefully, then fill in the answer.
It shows 5:43
